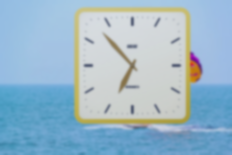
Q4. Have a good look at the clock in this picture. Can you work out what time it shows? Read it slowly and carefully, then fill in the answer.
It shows 6:53
